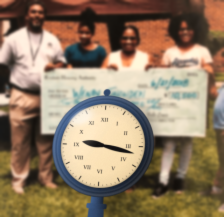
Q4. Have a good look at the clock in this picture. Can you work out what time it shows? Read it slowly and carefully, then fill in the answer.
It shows 9:17
